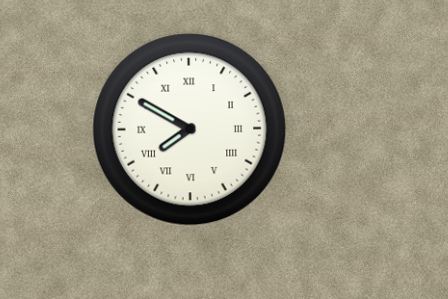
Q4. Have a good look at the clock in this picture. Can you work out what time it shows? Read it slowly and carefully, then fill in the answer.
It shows 7:50
